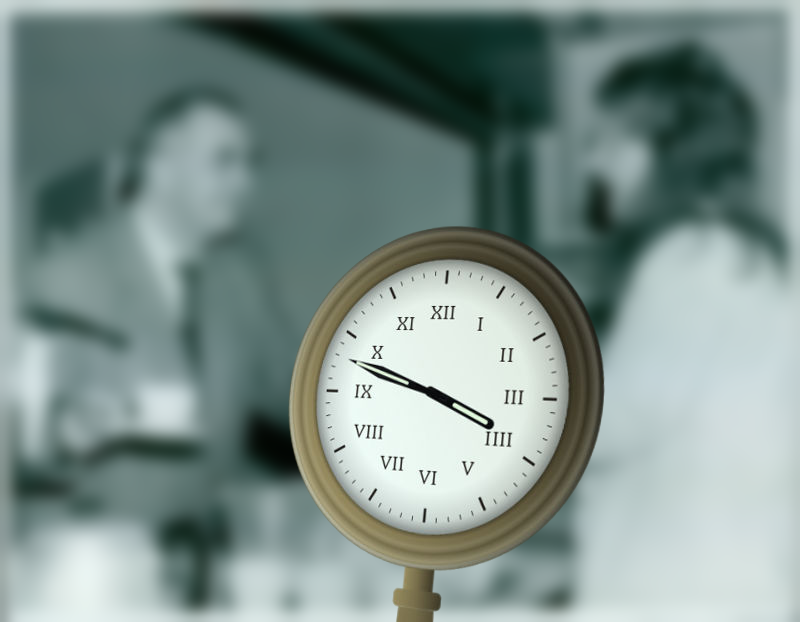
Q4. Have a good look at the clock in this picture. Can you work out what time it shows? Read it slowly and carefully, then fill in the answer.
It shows 3:48
